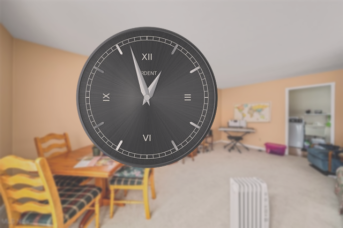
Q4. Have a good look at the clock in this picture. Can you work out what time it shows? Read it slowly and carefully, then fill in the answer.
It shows 12:57
